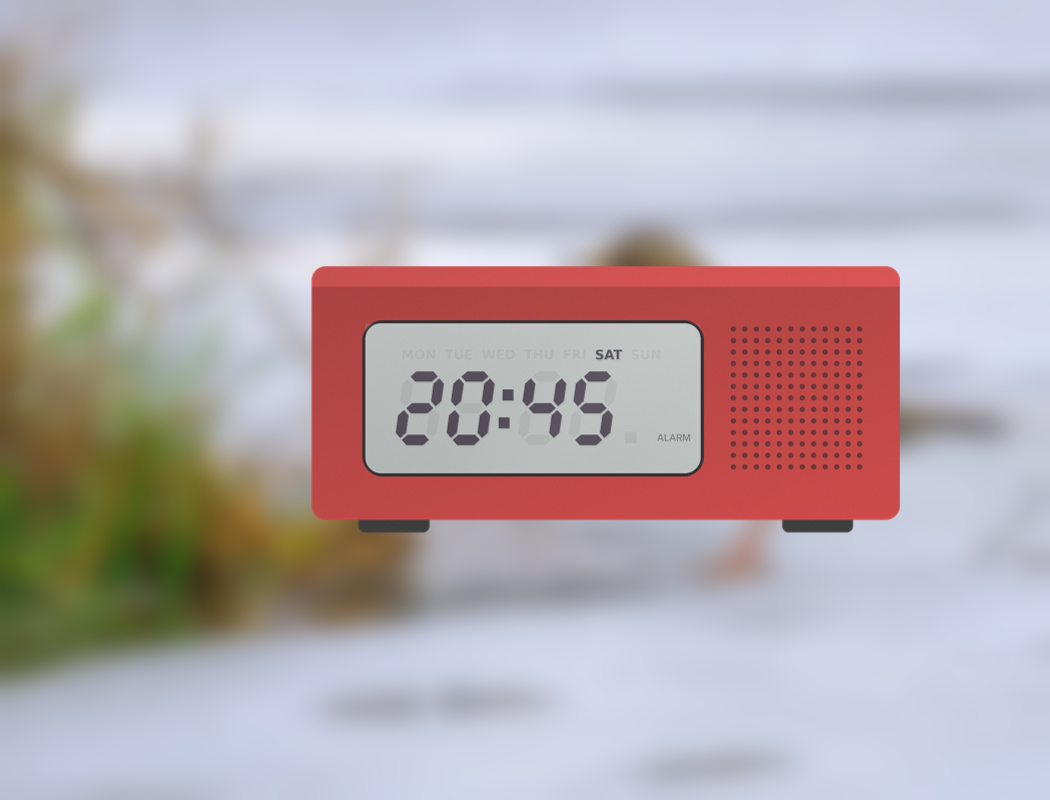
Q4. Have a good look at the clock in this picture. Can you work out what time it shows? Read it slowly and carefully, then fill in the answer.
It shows 20:45
